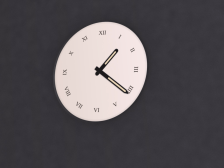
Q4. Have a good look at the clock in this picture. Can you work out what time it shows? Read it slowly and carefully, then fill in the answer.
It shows 1:21
